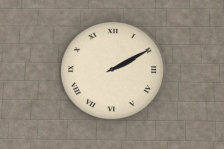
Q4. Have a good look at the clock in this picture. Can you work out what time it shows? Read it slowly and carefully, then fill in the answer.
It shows 2:10
